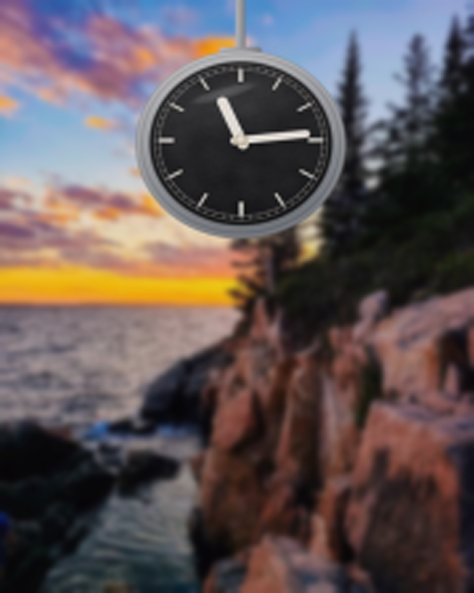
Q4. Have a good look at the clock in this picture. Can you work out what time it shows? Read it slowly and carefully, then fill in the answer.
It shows 11:14
